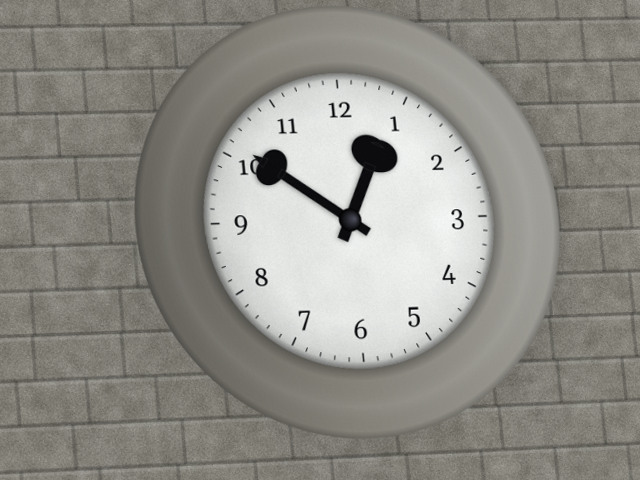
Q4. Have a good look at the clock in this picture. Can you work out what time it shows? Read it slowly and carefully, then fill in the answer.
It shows 12:51
